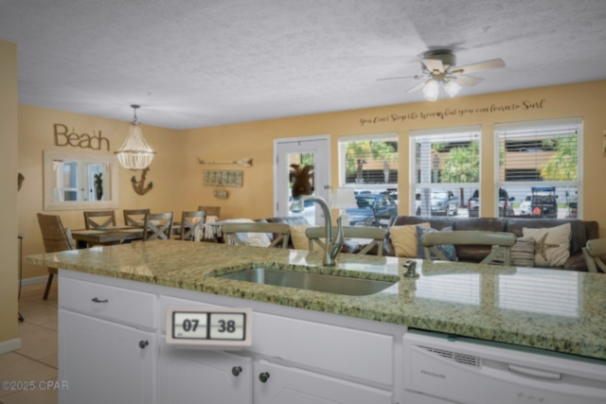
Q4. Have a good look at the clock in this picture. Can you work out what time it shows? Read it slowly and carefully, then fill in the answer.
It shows 7:38
